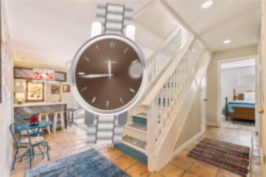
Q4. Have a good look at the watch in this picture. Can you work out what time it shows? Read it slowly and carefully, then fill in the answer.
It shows 11:44
